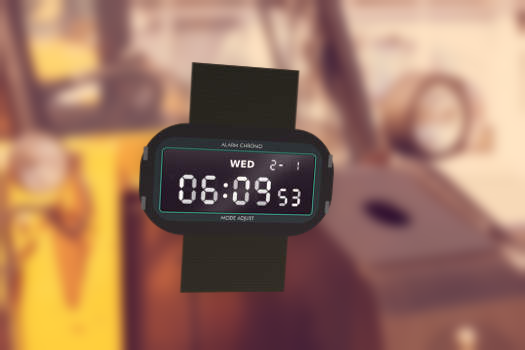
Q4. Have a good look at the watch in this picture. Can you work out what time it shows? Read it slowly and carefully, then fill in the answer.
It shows 6:09:53
